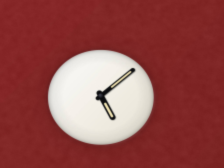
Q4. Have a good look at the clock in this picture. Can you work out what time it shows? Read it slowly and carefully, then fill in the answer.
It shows 5:08
